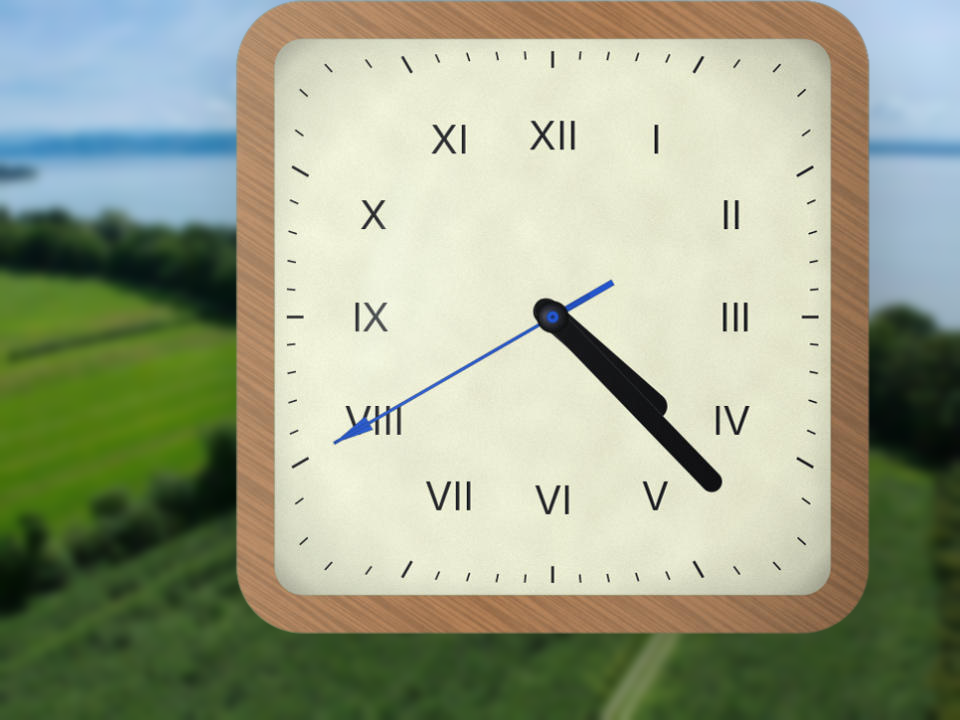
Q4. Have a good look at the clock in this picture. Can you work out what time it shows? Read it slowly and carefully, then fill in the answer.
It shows 4:22:40
